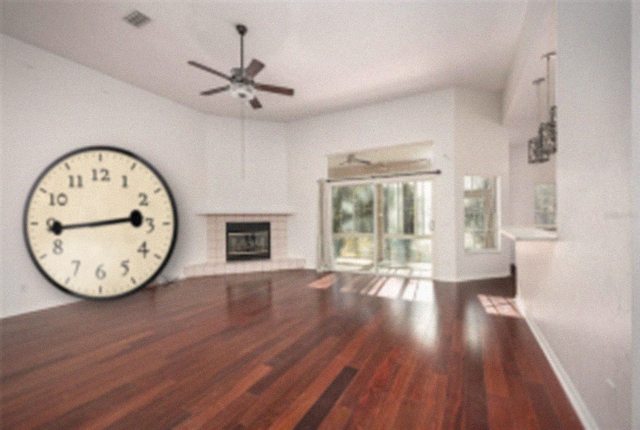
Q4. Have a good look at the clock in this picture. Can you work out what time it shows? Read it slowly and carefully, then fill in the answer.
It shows 2:44
